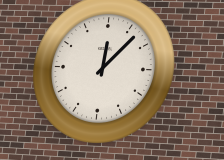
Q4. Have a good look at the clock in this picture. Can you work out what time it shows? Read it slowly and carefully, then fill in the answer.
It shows 12:07
